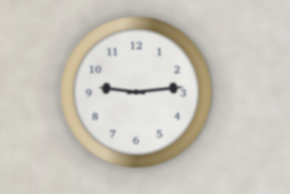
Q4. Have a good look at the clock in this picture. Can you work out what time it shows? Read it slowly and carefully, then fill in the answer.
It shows 9:14
